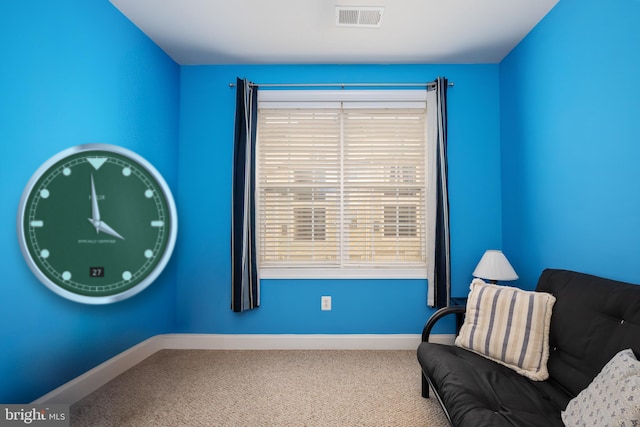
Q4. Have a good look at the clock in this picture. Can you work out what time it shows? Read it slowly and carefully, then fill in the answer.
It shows 3:59
